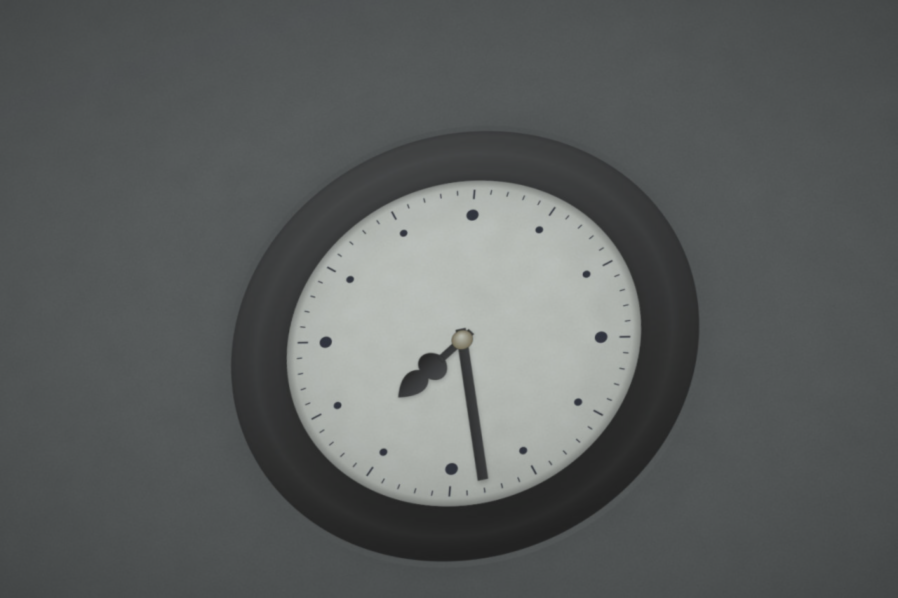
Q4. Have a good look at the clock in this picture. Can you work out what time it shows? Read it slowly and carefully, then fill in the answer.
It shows 7:28
